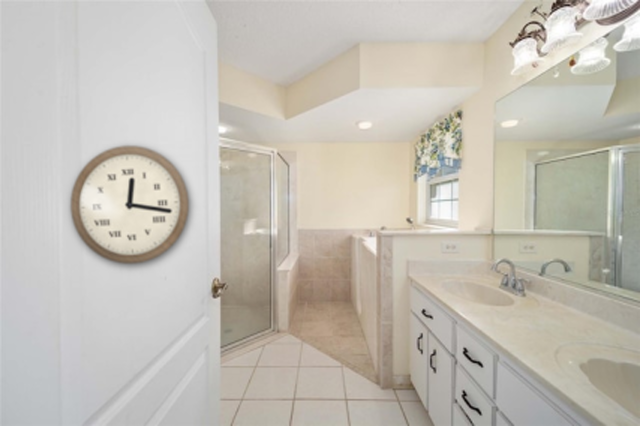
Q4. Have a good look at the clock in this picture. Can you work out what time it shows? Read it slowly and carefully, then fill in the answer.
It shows 12:17
